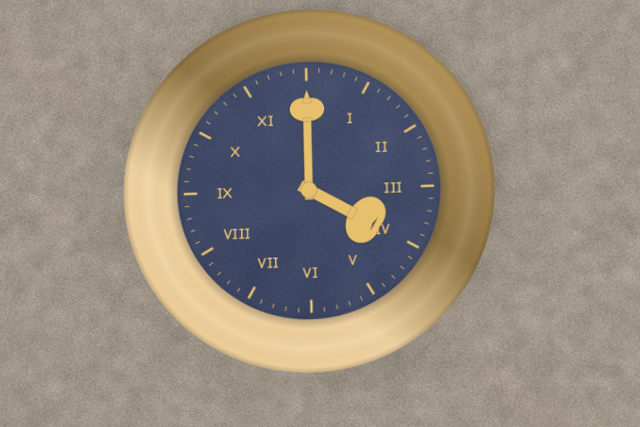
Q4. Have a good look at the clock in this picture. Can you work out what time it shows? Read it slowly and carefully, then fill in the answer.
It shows 4:00
